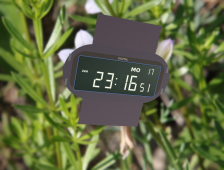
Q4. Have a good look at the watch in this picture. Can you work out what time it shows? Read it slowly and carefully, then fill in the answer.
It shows 23:16:51
